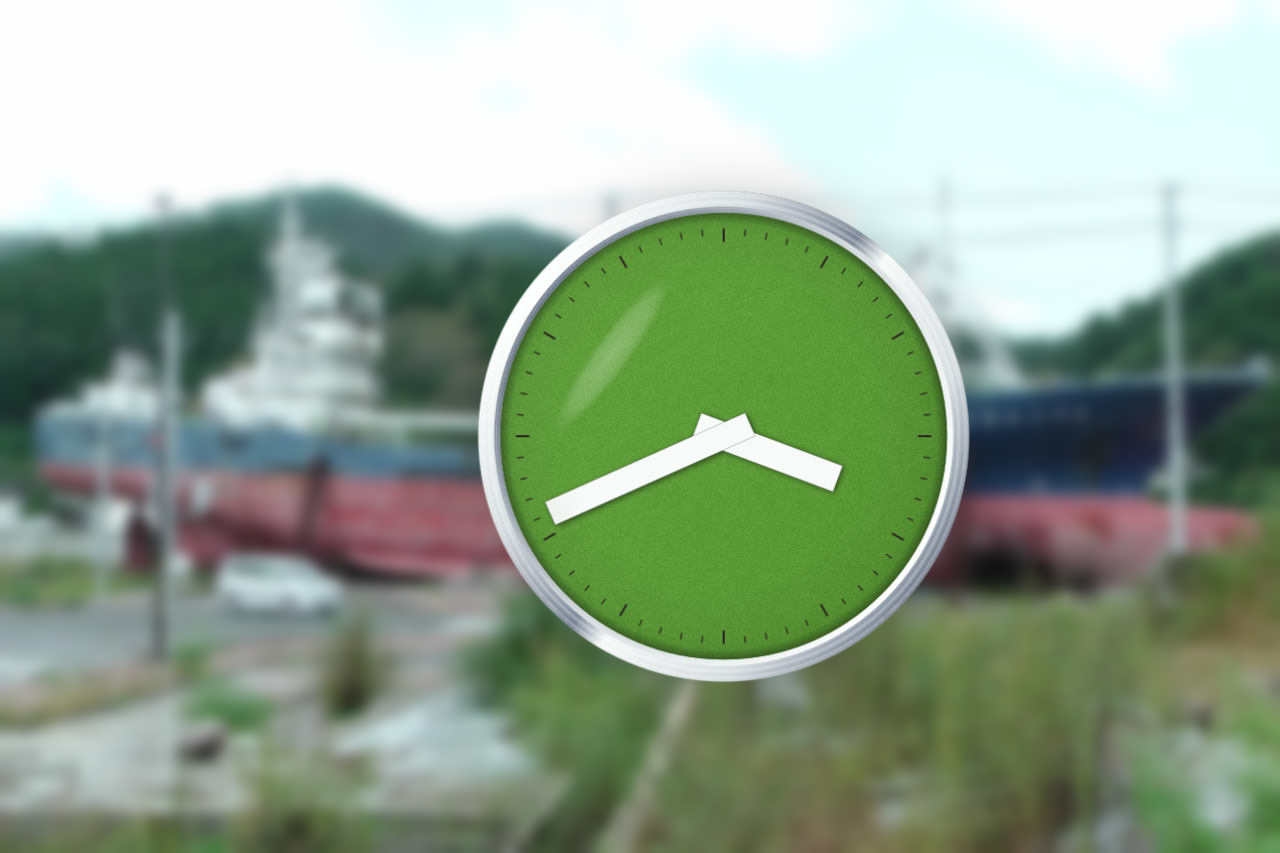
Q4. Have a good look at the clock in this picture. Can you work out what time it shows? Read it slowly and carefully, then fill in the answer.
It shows 3:41
